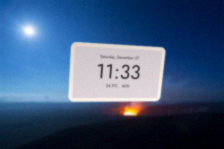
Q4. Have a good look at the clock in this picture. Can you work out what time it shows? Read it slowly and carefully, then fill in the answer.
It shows 11:33
